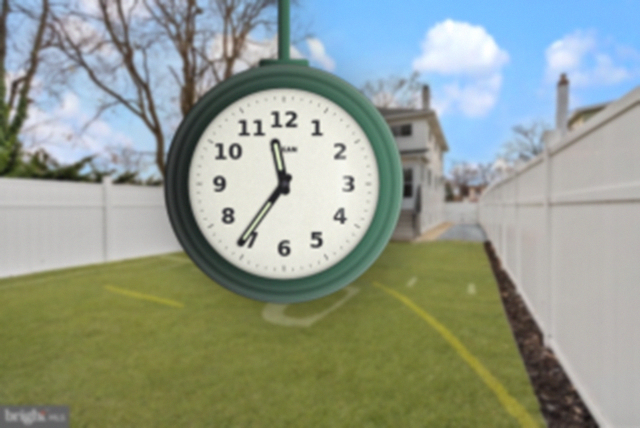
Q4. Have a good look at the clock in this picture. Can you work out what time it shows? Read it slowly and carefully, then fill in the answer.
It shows 11:36
